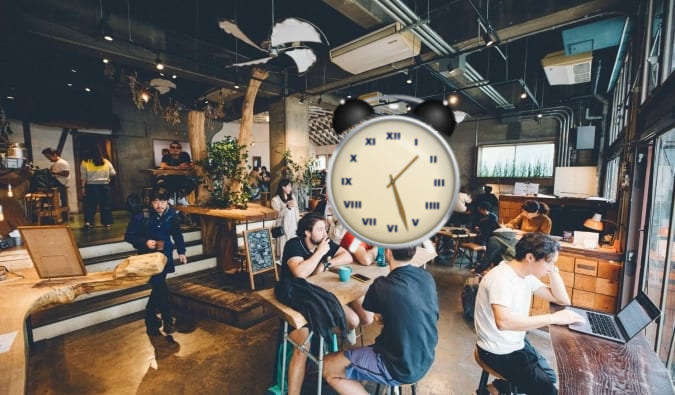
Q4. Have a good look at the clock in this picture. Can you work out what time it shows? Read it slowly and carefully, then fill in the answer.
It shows 1:27
